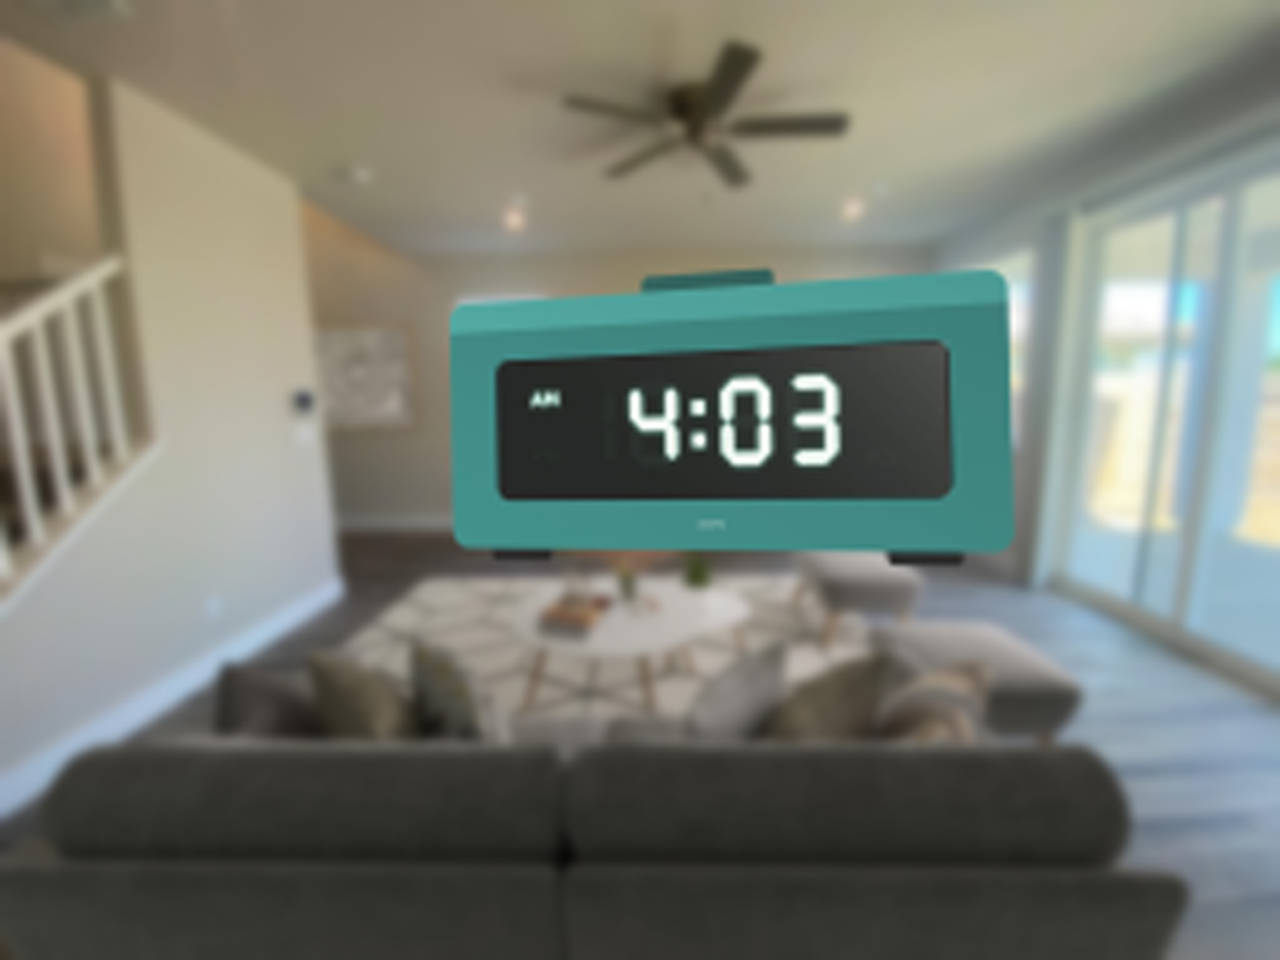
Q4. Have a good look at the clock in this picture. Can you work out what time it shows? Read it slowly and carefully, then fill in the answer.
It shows 4:03
